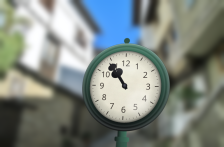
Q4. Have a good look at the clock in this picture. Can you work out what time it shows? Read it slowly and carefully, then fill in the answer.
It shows 10:54
